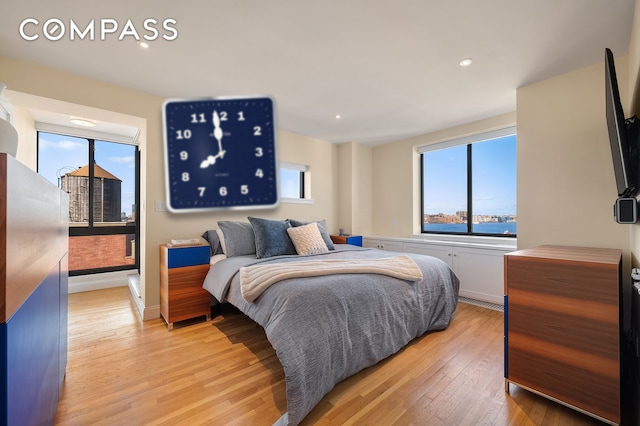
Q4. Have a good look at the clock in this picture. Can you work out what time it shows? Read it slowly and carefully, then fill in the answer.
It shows 7:59
